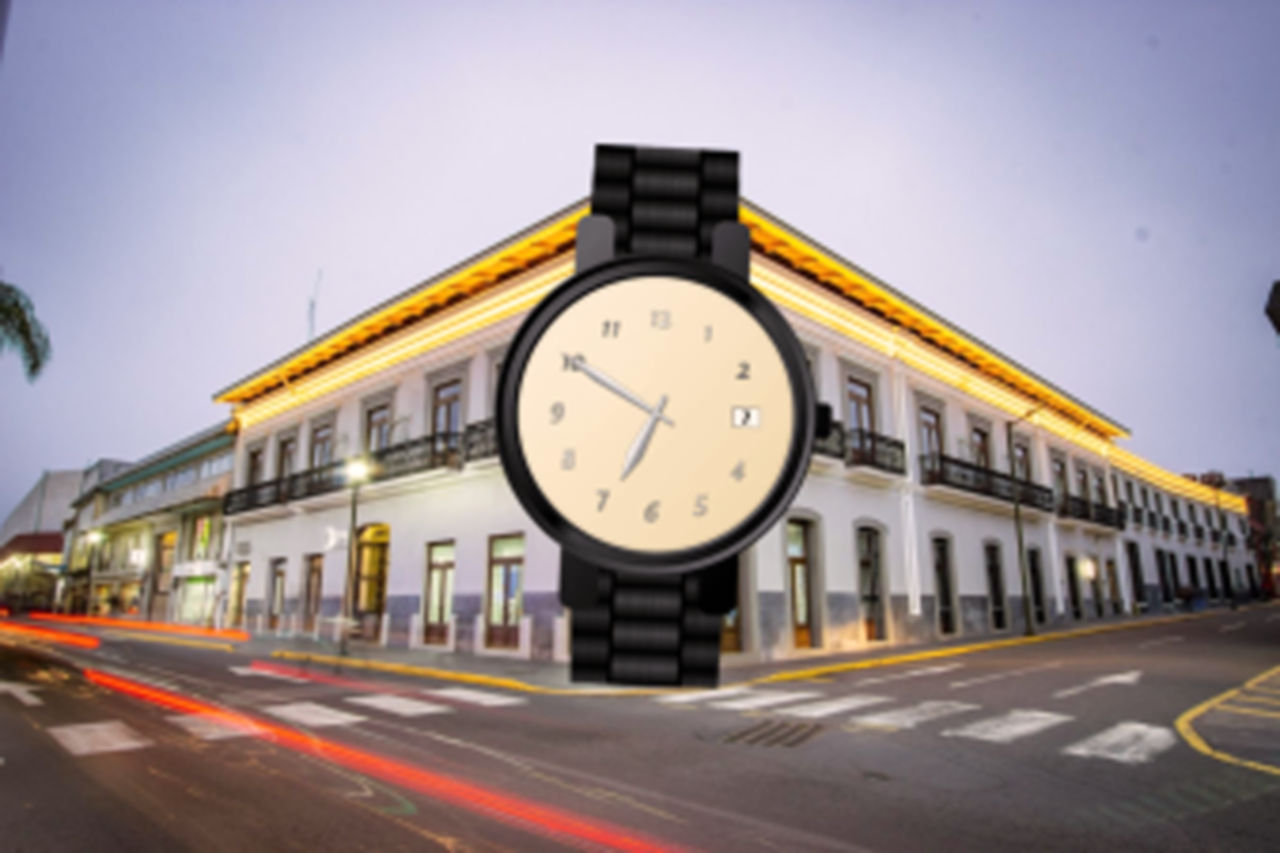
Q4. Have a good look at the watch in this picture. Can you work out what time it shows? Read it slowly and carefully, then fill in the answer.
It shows 6:50
